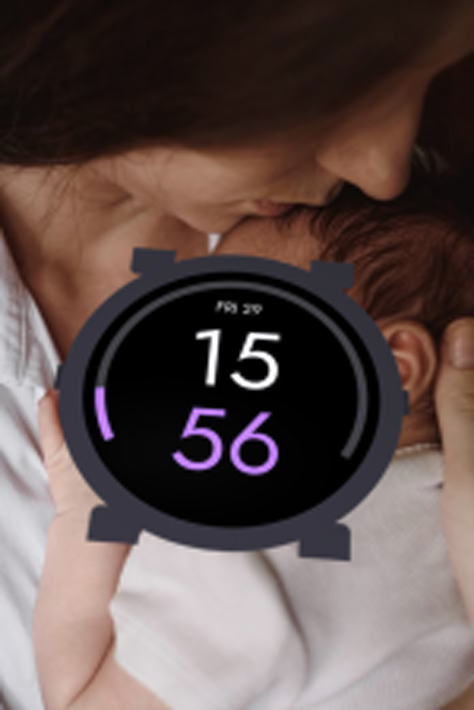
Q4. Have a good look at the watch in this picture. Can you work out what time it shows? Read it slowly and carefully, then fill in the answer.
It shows 15:56
